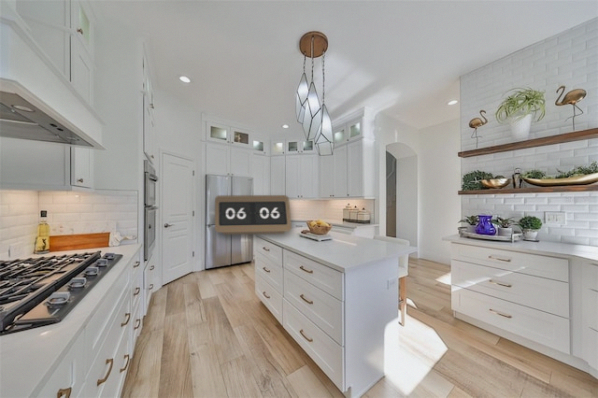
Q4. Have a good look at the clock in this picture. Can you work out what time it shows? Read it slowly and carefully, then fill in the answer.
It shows 6:06
